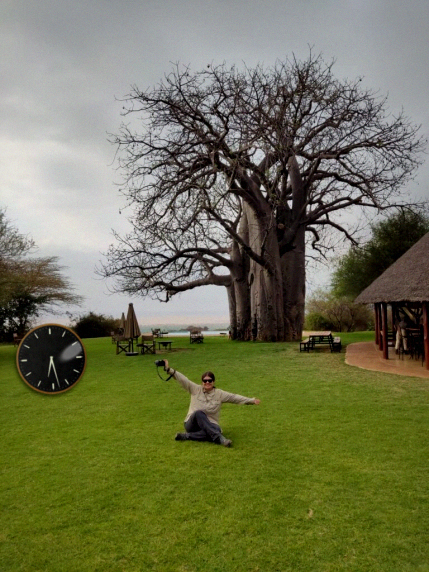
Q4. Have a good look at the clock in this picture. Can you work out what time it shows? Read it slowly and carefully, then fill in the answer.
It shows 6:28
